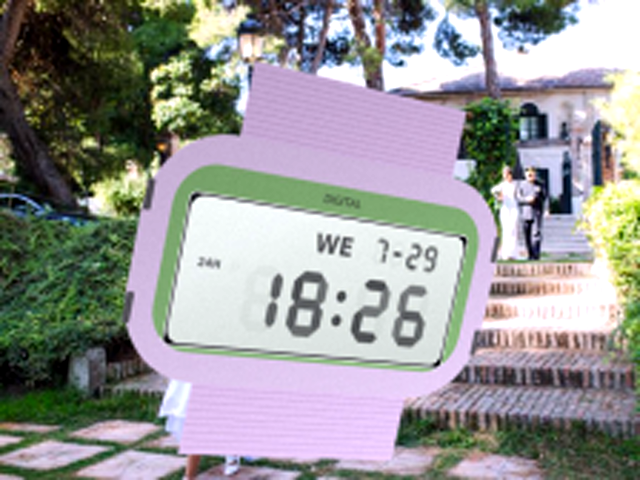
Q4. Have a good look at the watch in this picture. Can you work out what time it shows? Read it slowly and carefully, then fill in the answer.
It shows 18:26
